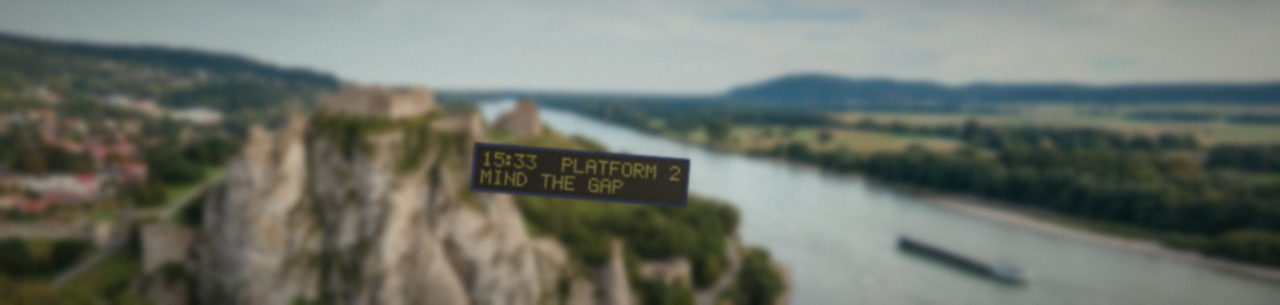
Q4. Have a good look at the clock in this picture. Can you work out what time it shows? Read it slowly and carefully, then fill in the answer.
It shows 15:33
